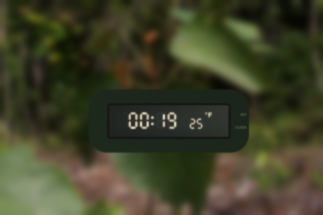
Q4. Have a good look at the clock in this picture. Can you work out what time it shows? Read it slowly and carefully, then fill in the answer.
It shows 0:19
